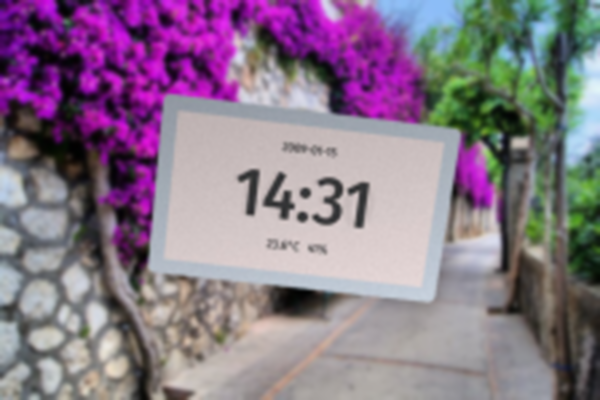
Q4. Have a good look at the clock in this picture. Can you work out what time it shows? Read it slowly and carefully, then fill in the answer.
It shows 14:31
